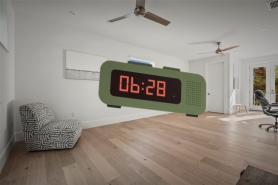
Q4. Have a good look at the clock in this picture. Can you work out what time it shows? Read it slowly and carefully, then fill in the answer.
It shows 6:28
